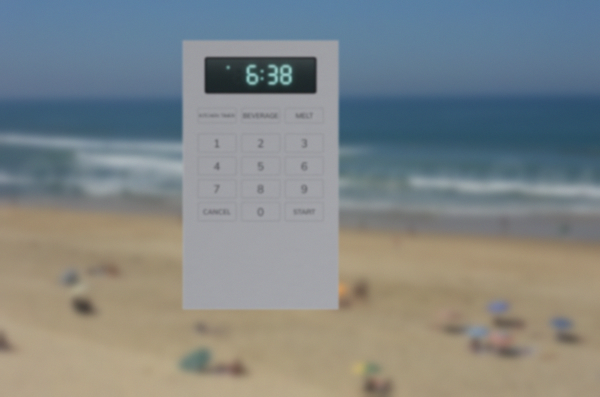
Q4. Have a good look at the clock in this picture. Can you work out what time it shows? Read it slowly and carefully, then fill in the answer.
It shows 6:38
